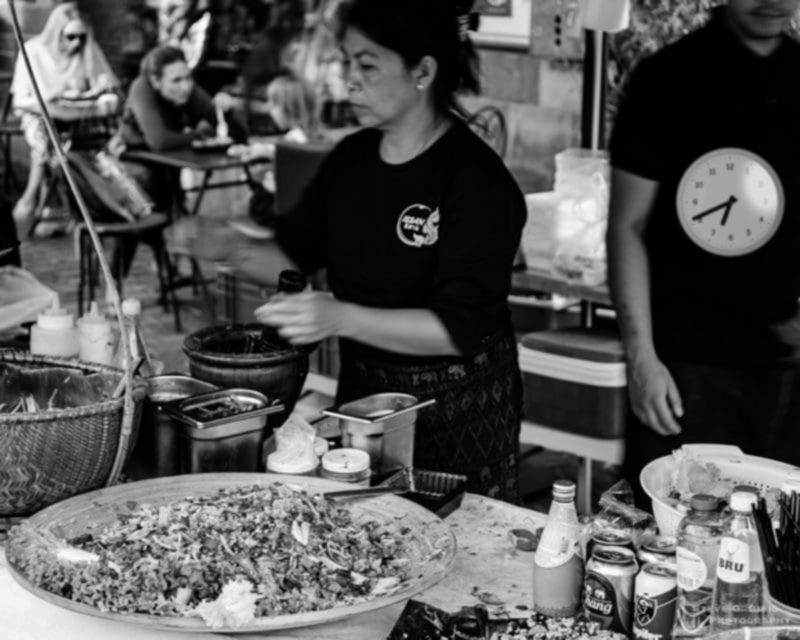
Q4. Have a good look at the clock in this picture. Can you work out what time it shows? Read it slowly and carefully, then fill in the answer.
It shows 6:41
